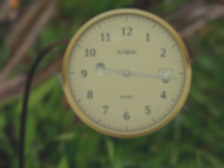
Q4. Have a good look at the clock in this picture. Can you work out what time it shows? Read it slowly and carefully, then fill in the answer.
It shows 9:16
